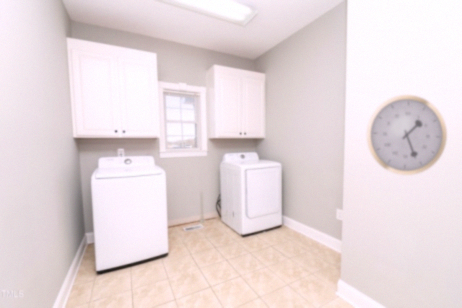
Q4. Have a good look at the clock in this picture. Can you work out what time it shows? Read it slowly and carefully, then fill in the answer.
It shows 1:26
